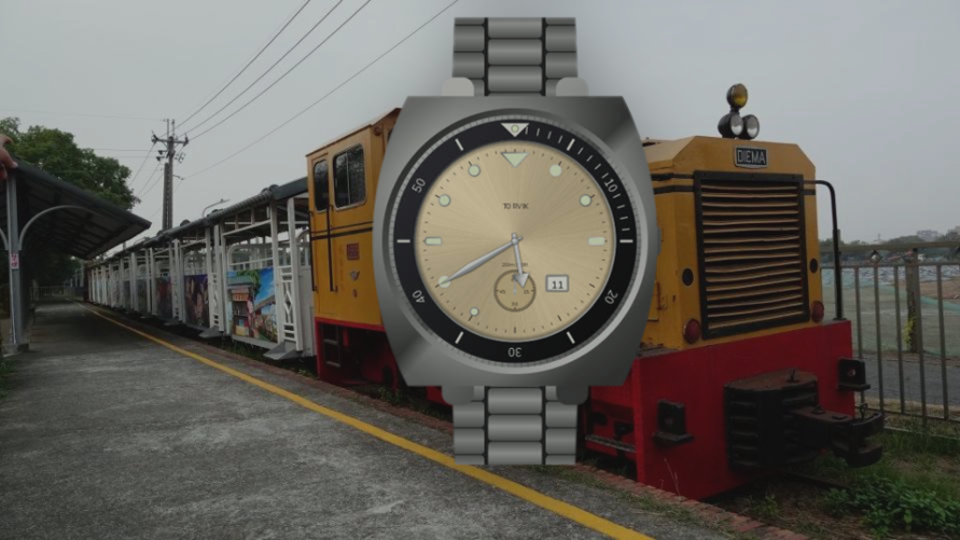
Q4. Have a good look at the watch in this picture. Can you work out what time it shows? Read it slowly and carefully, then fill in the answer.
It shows 5:40
